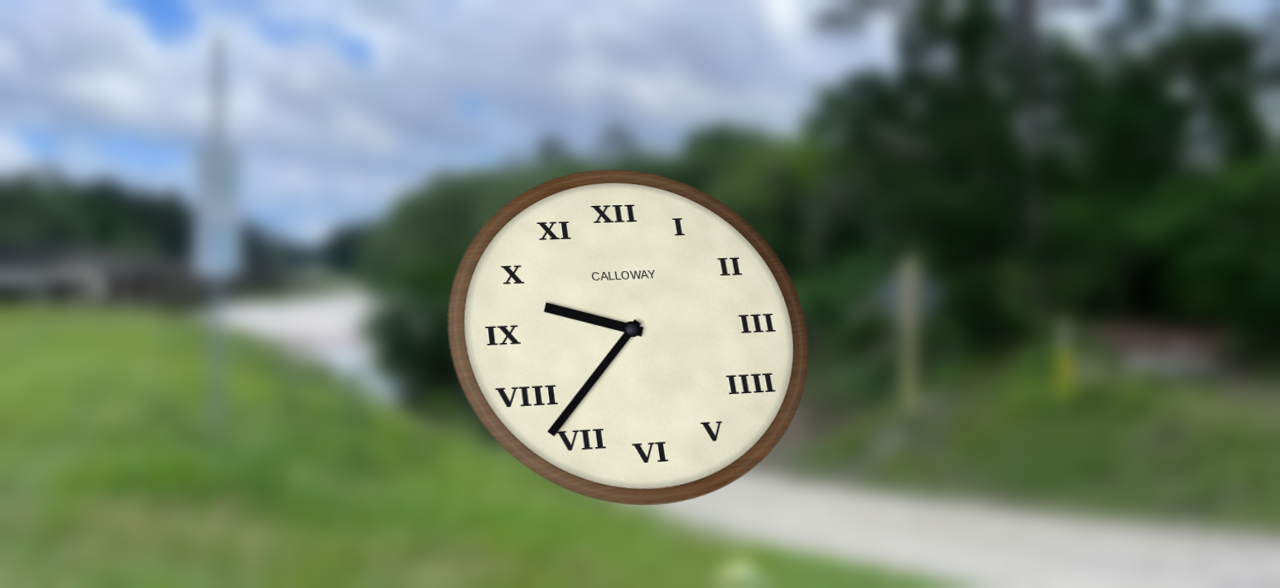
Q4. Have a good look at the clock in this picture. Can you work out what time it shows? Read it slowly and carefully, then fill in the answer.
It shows 9:37
